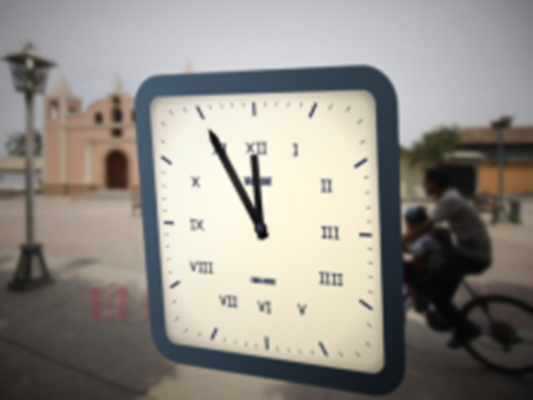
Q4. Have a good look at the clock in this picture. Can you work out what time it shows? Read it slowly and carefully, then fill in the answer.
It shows 11:55
